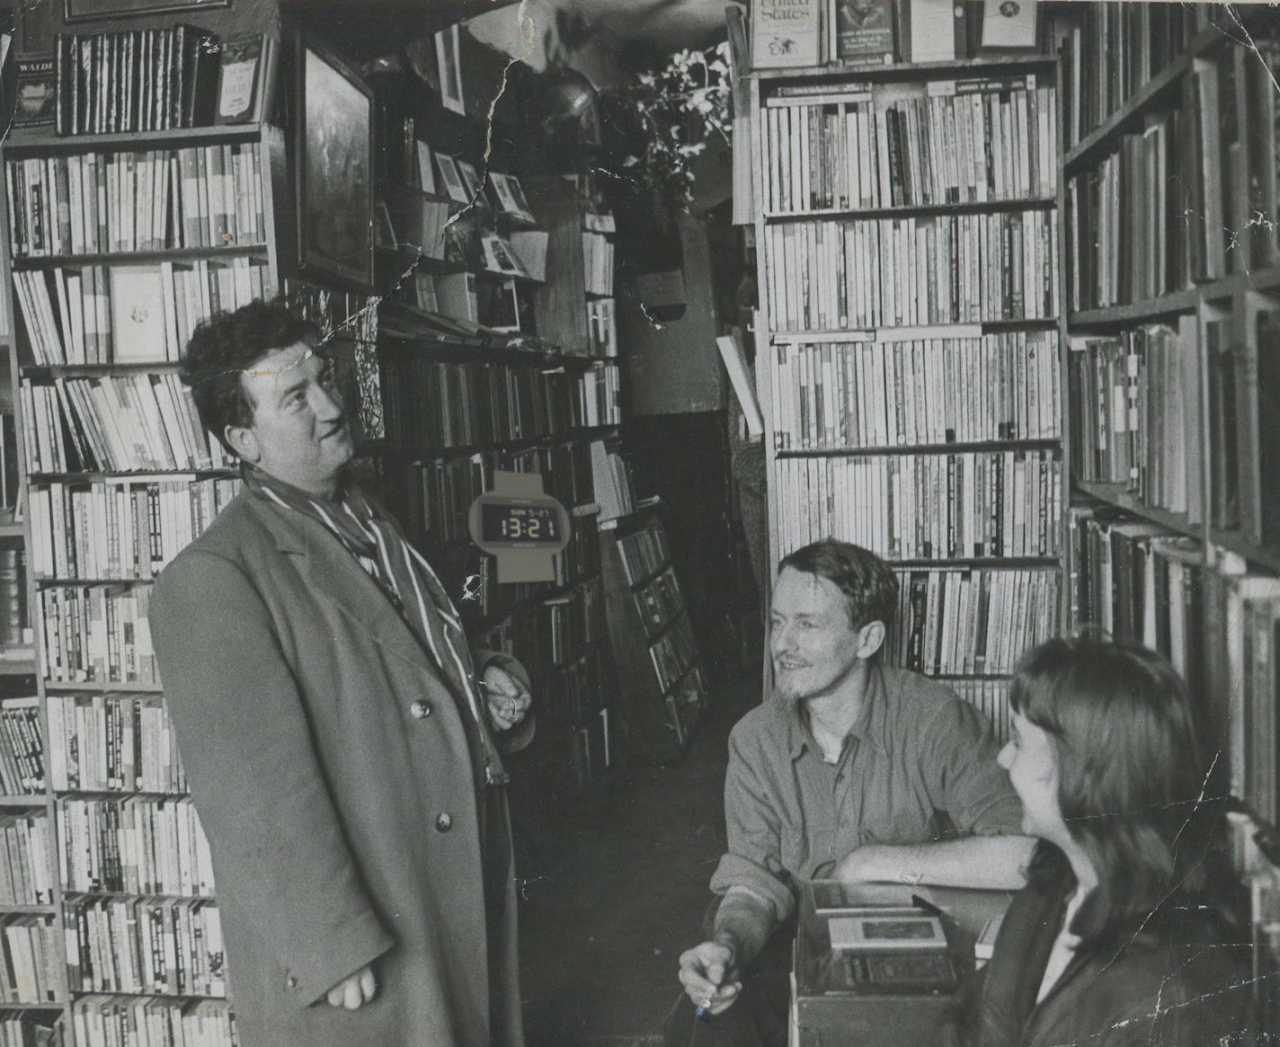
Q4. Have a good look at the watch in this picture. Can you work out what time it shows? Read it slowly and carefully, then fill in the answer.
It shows 13:21
